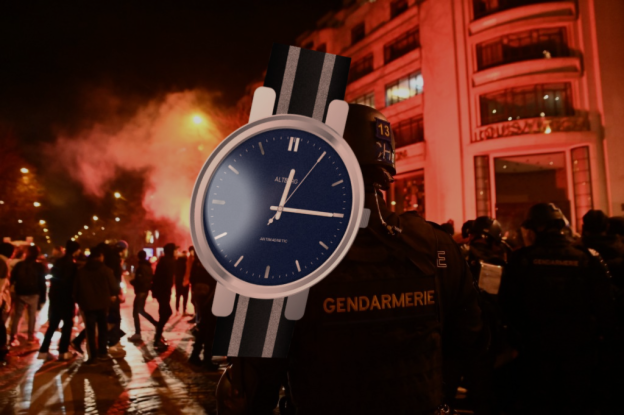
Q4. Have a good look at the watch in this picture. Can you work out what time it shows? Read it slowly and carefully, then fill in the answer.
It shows 12:15:05
